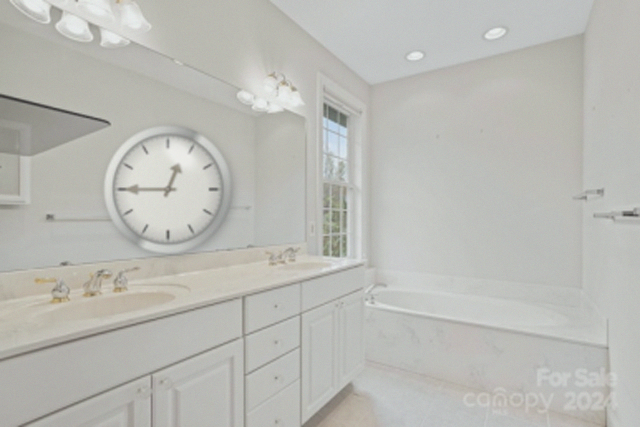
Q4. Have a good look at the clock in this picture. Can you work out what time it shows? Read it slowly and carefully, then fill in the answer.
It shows 12:45
